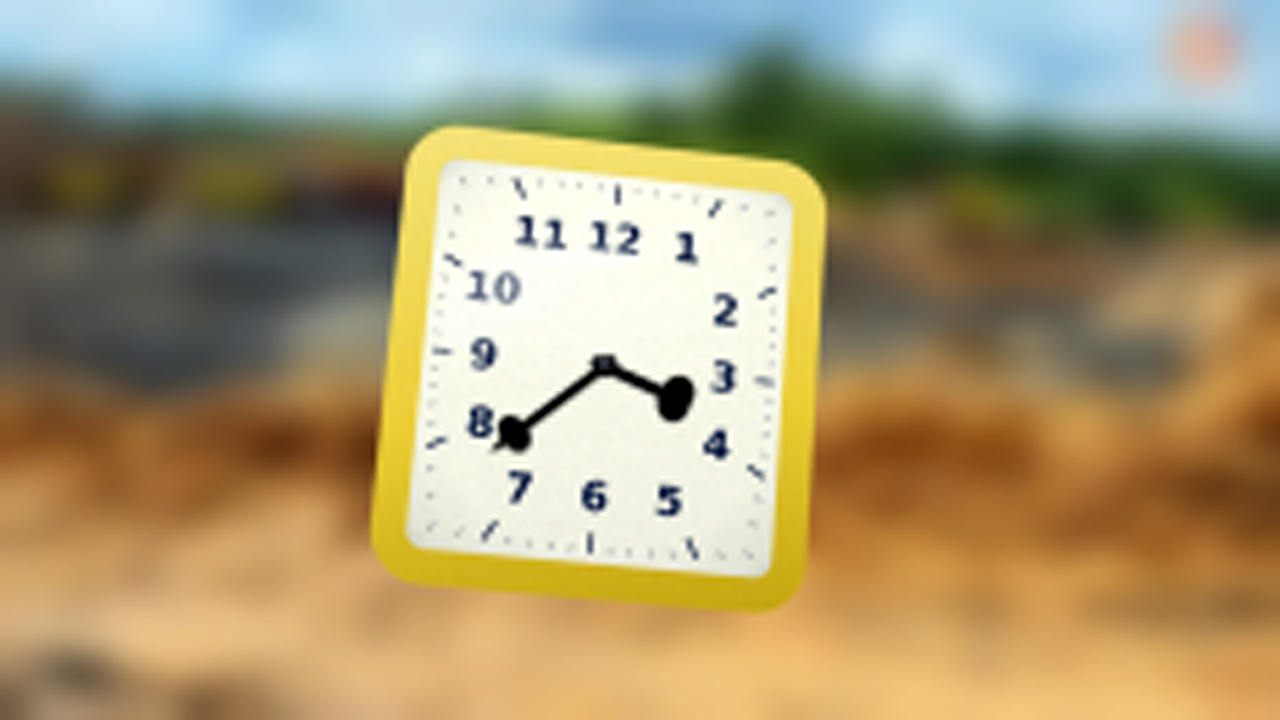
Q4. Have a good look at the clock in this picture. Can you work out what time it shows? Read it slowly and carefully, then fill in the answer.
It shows 3:38
